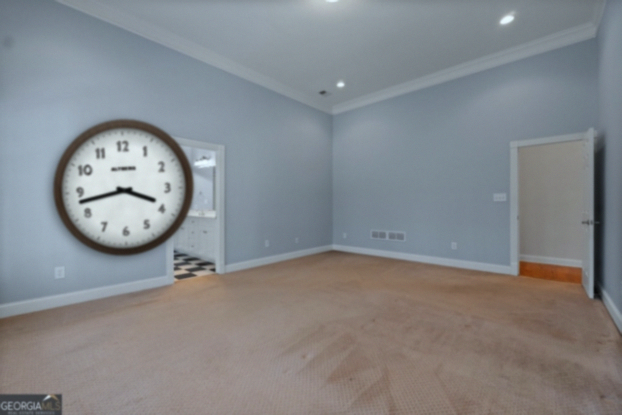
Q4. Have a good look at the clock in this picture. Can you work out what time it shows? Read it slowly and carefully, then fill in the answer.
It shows 3:43
